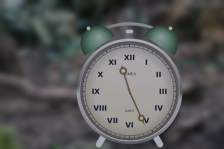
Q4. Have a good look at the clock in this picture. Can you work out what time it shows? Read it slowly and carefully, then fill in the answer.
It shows 11:26
